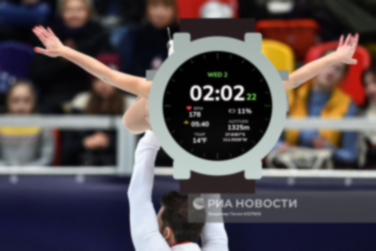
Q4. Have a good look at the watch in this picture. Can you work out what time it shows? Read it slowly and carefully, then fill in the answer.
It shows 2:02
